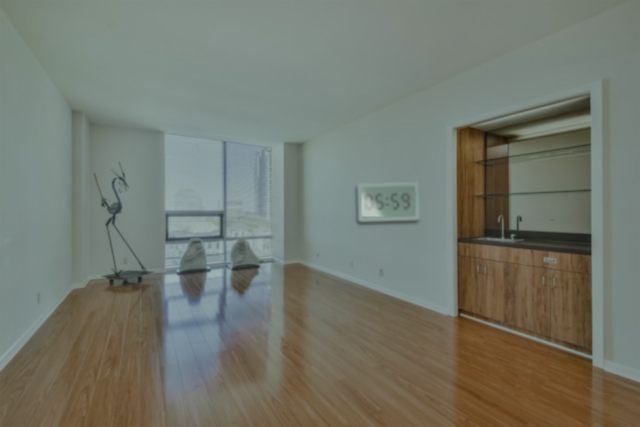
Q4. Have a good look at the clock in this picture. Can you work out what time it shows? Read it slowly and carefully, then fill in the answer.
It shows 5:59
